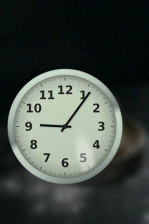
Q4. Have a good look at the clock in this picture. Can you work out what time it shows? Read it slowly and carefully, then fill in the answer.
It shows 9:06
